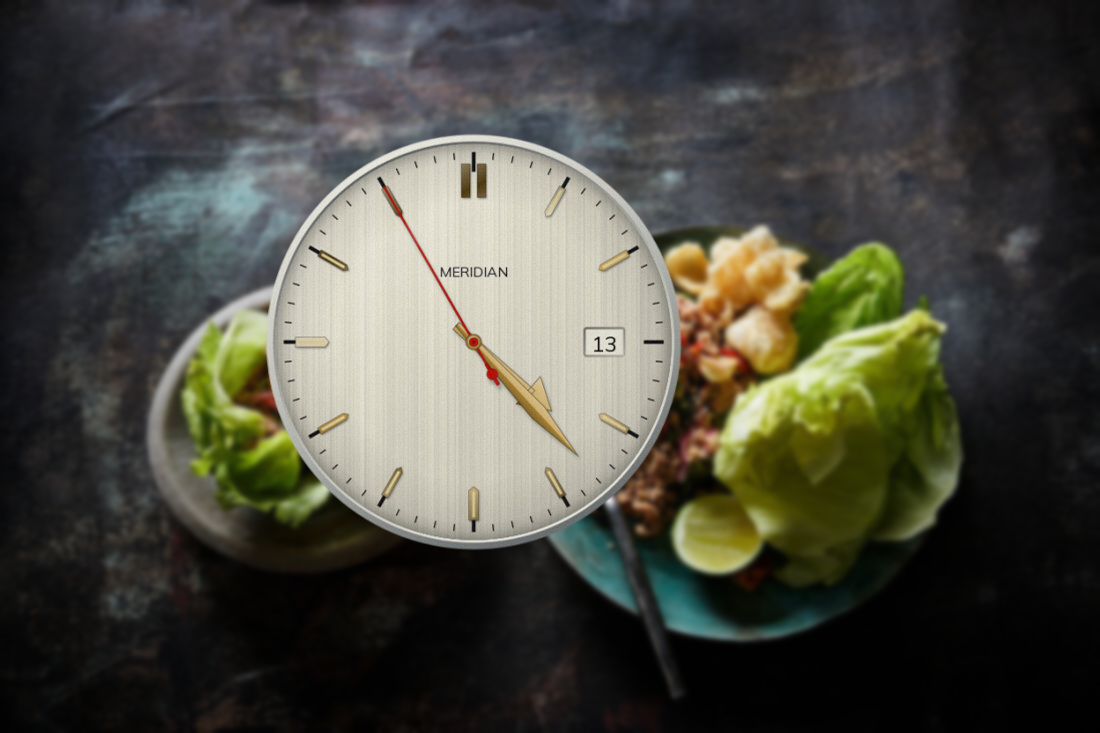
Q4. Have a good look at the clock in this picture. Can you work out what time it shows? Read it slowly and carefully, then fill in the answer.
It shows 4:22:55
